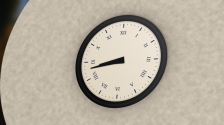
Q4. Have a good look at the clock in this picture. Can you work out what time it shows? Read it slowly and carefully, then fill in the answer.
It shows 8:43
